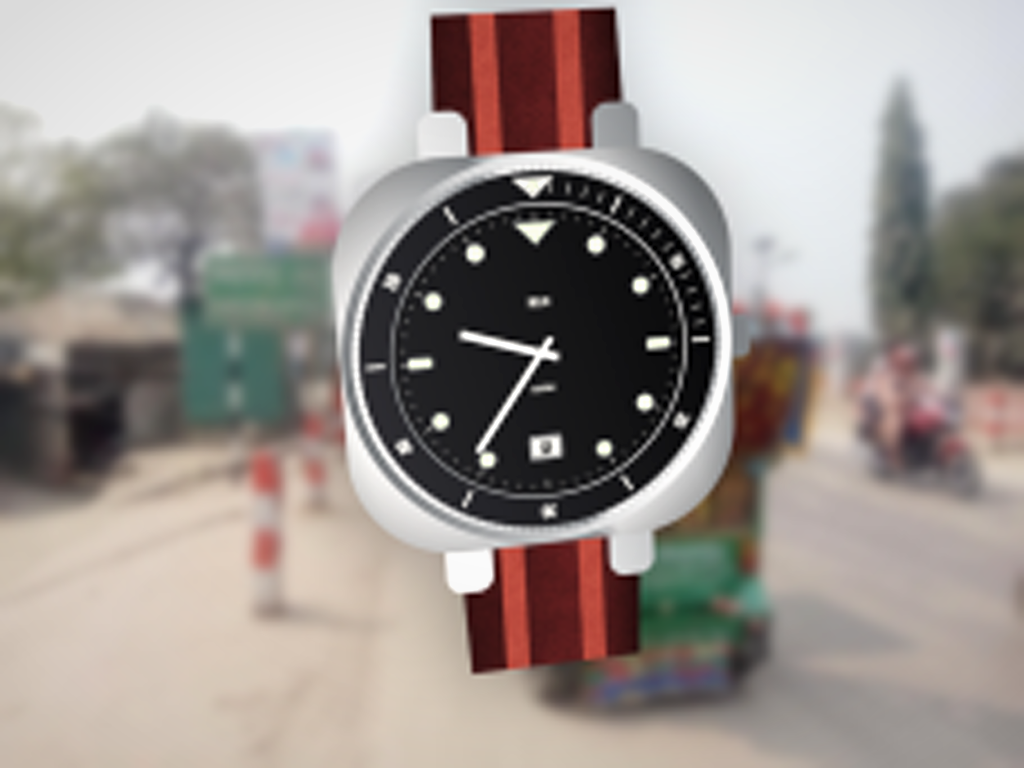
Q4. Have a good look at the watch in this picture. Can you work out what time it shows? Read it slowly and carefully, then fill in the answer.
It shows 9:36
